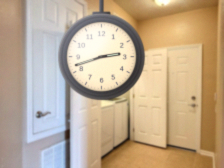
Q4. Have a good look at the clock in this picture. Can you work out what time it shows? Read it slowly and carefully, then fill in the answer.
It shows 2:42
